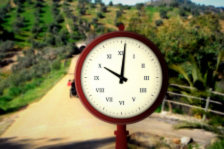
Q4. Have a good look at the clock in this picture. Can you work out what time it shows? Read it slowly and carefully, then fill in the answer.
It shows 10:01
